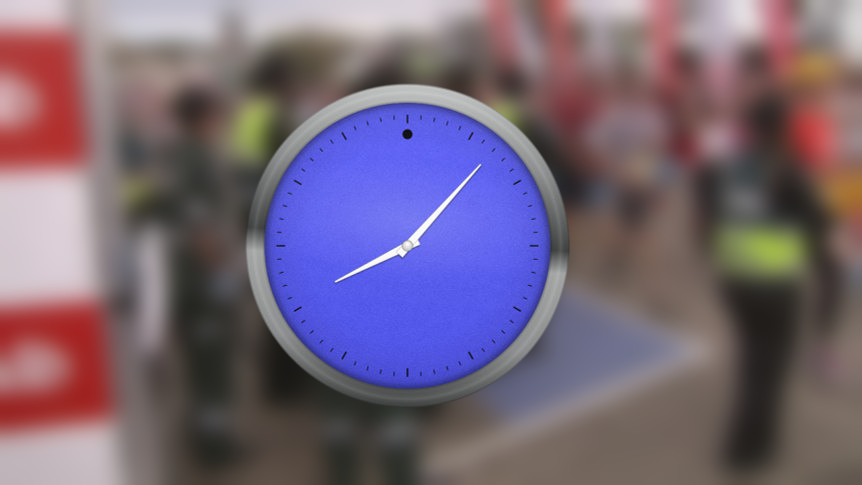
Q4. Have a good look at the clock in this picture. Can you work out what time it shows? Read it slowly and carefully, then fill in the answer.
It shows 8:07
